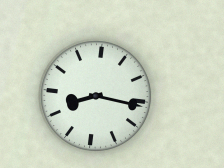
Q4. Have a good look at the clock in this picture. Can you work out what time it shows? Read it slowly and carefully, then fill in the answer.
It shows 8:16
